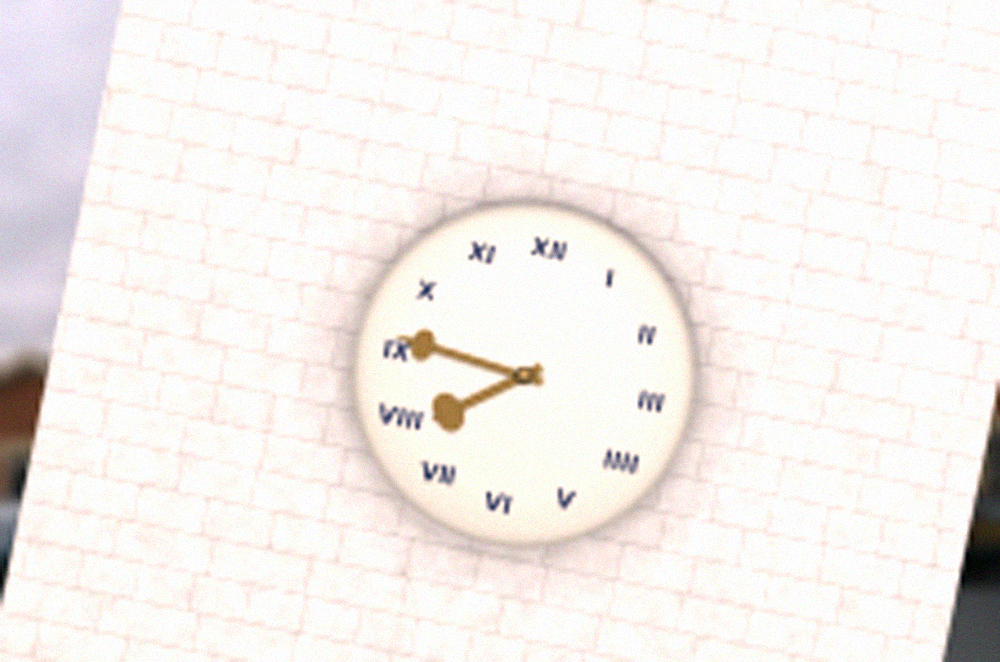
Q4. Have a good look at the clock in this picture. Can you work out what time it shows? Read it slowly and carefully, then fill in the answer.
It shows 7:46
